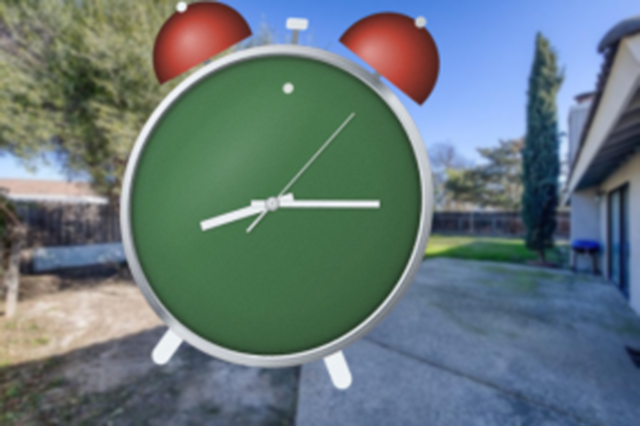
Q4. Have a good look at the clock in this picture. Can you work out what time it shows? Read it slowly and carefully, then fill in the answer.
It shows 8:14:06
